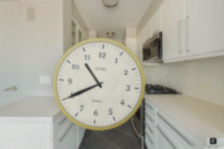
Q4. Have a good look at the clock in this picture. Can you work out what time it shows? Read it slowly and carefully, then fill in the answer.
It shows 10:40
